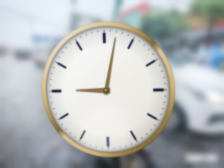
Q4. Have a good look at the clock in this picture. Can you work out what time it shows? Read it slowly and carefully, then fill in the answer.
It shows 9:02
